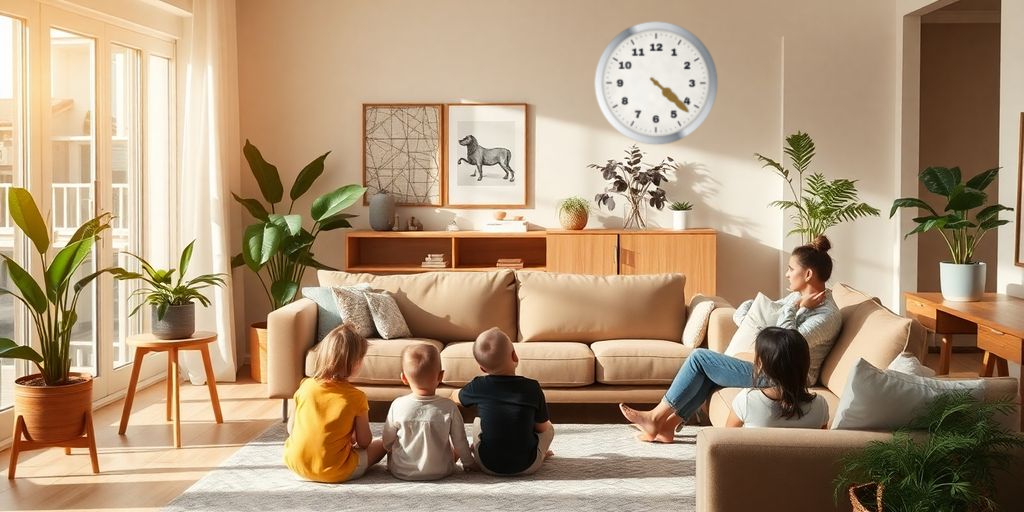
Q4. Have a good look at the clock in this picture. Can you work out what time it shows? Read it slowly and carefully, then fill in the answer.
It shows 4:22
